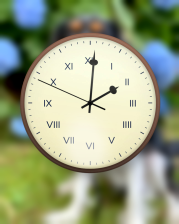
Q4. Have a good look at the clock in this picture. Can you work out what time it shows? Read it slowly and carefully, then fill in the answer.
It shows 2:00:49
